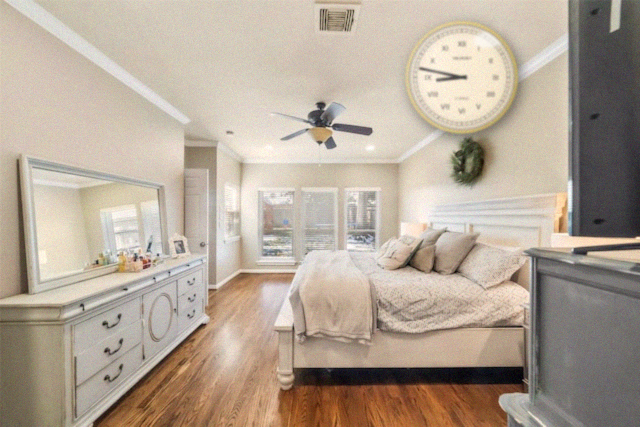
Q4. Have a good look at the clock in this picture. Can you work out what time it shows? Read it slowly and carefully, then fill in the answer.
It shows 8:47
